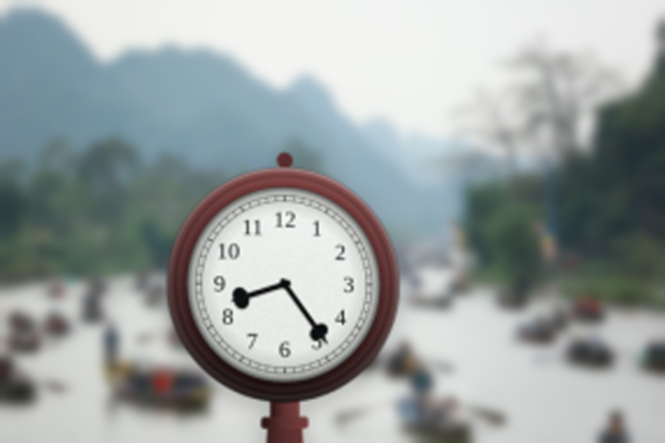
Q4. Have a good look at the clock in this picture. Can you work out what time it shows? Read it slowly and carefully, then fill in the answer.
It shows 8:24
